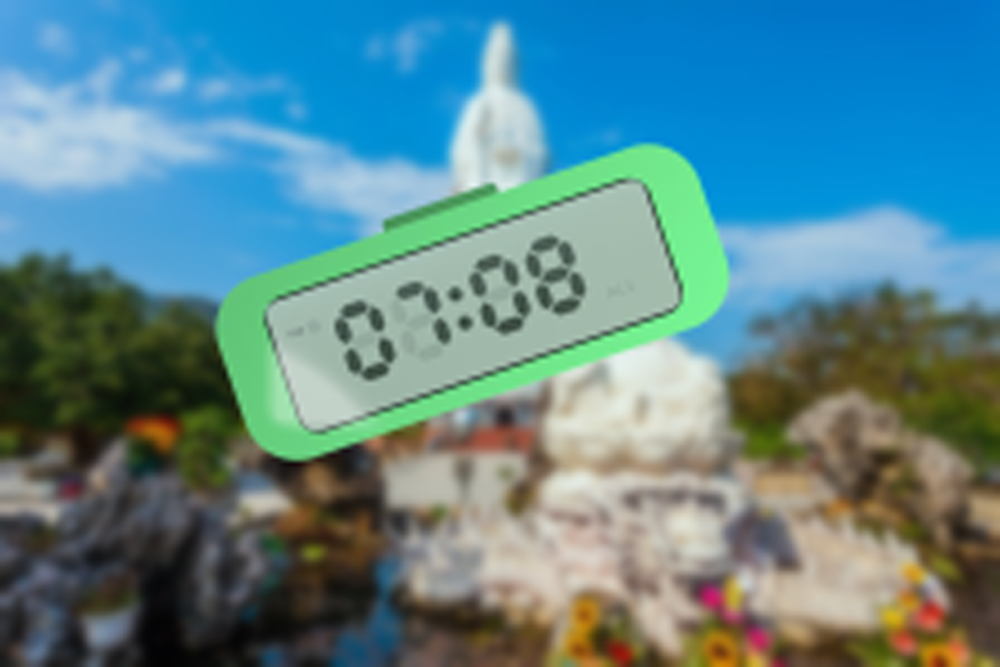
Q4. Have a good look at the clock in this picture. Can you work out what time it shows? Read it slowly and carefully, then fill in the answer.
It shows 7:08
